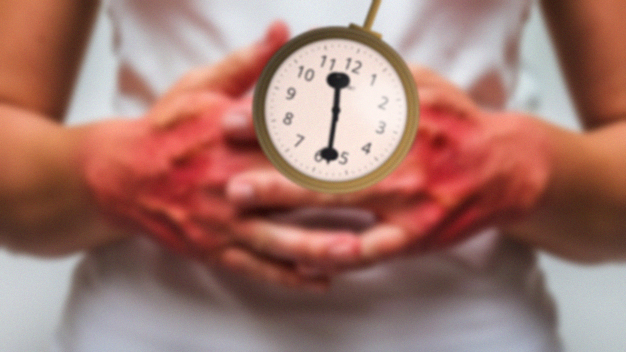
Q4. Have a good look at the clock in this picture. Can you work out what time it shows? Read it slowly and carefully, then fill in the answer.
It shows 11:28
